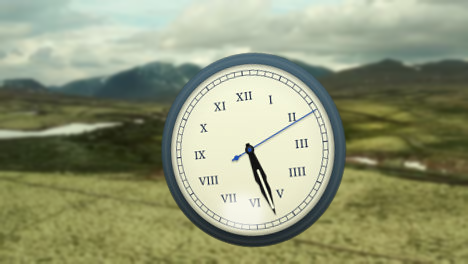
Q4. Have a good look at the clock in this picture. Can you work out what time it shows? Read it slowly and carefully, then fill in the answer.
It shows 5:27:11
